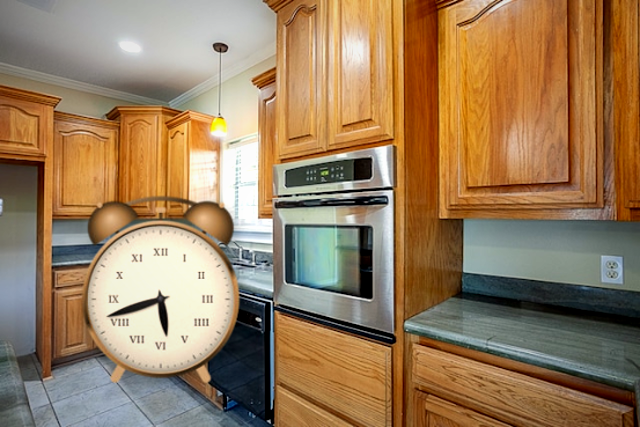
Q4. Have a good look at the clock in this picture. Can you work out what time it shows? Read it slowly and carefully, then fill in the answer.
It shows 5:42
